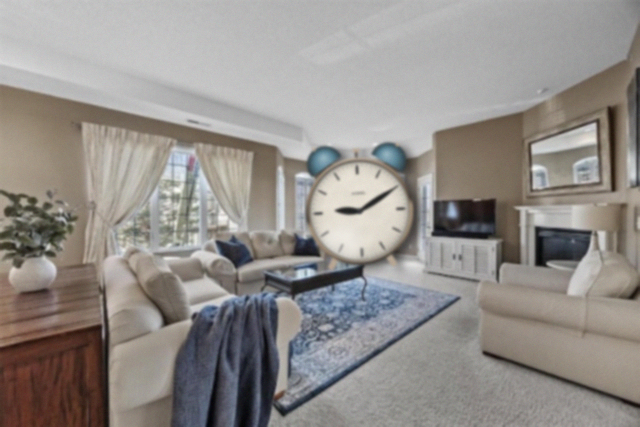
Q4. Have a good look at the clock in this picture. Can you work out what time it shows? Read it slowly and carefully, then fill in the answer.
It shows 9:10
